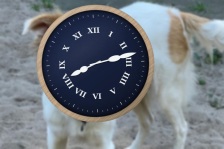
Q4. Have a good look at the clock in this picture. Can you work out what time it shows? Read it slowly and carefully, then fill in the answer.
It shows 8:13
